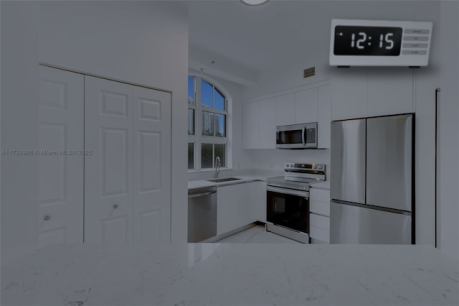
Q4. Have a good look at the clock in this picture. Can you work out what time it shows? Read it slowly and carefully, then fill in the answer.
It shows 12:15
